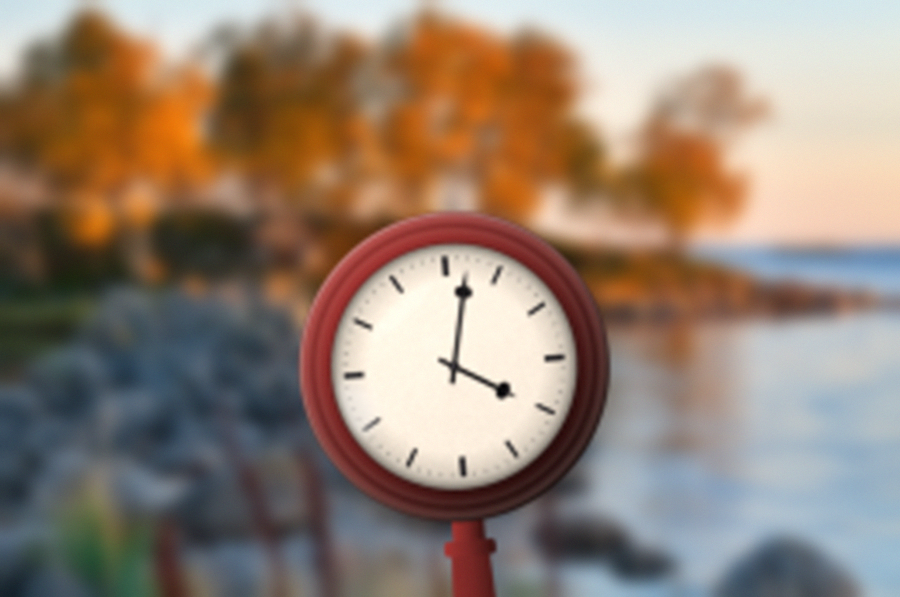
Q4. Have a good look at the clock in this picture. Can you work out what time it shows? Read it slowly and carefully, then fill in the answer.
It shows 4:02
